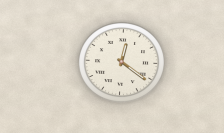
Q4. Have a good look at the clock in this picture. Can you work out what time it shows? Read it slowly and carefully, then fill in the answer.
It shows 12:21
